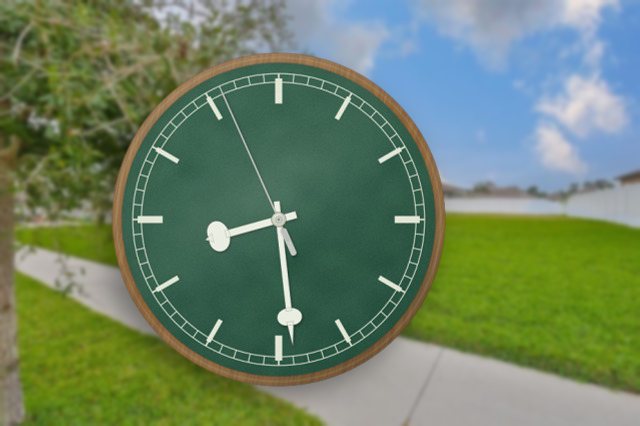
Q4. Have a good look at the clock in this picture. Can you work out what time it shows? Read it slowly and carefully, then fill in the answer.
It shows 8:28:56
